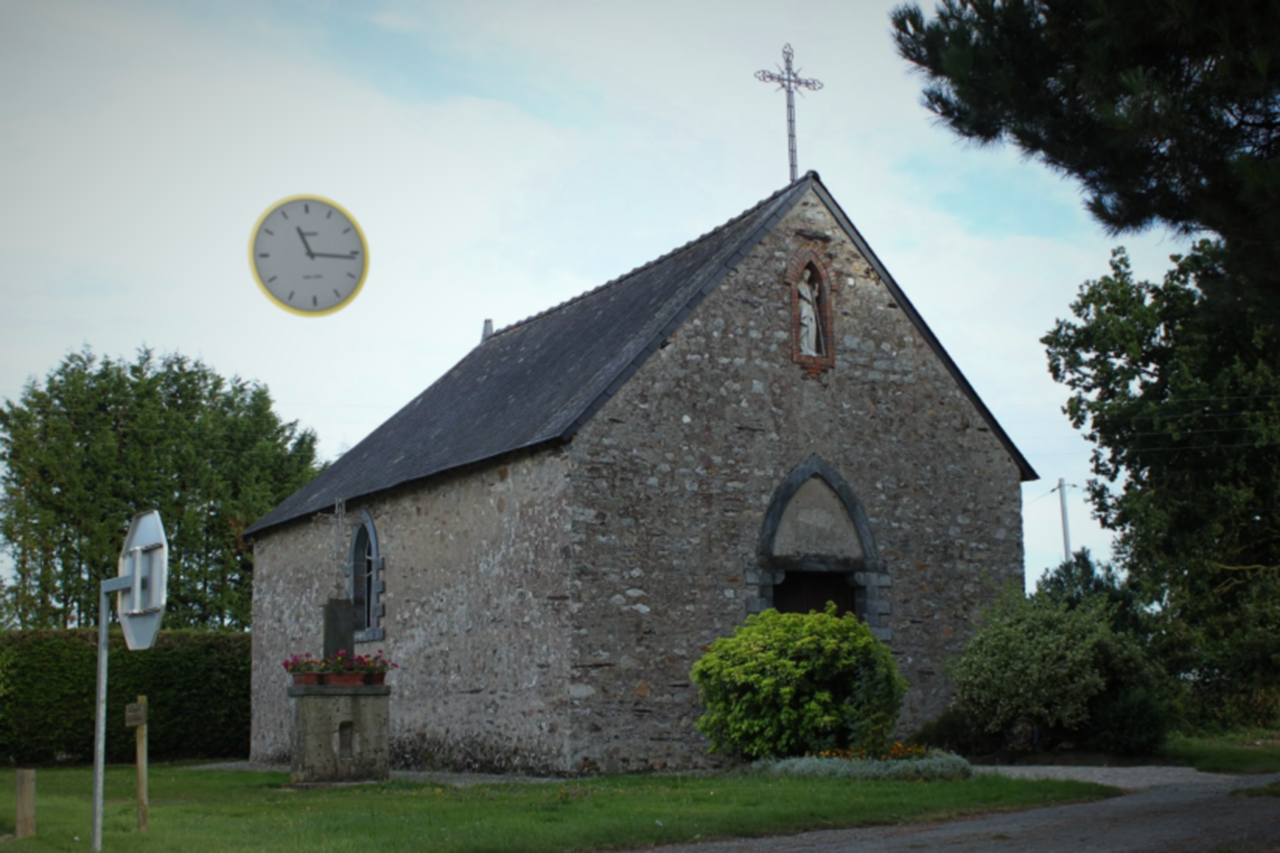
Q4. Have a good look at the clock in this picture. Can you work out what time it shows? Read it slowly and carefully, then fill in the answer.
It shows 11:16
